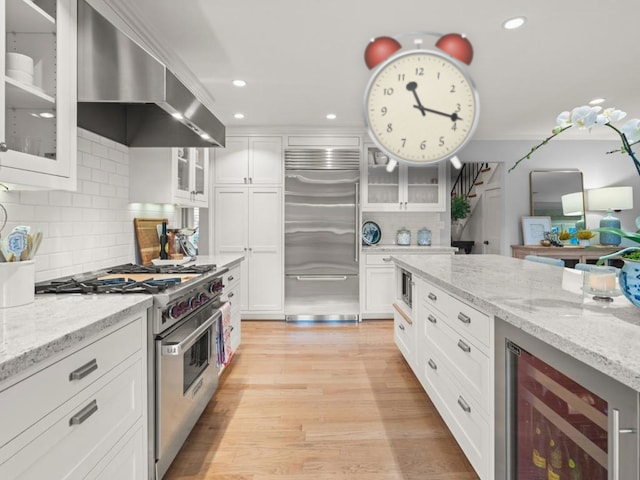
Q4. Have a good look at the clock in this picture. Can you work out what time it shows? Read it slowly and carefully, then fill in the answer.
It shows 11:18
